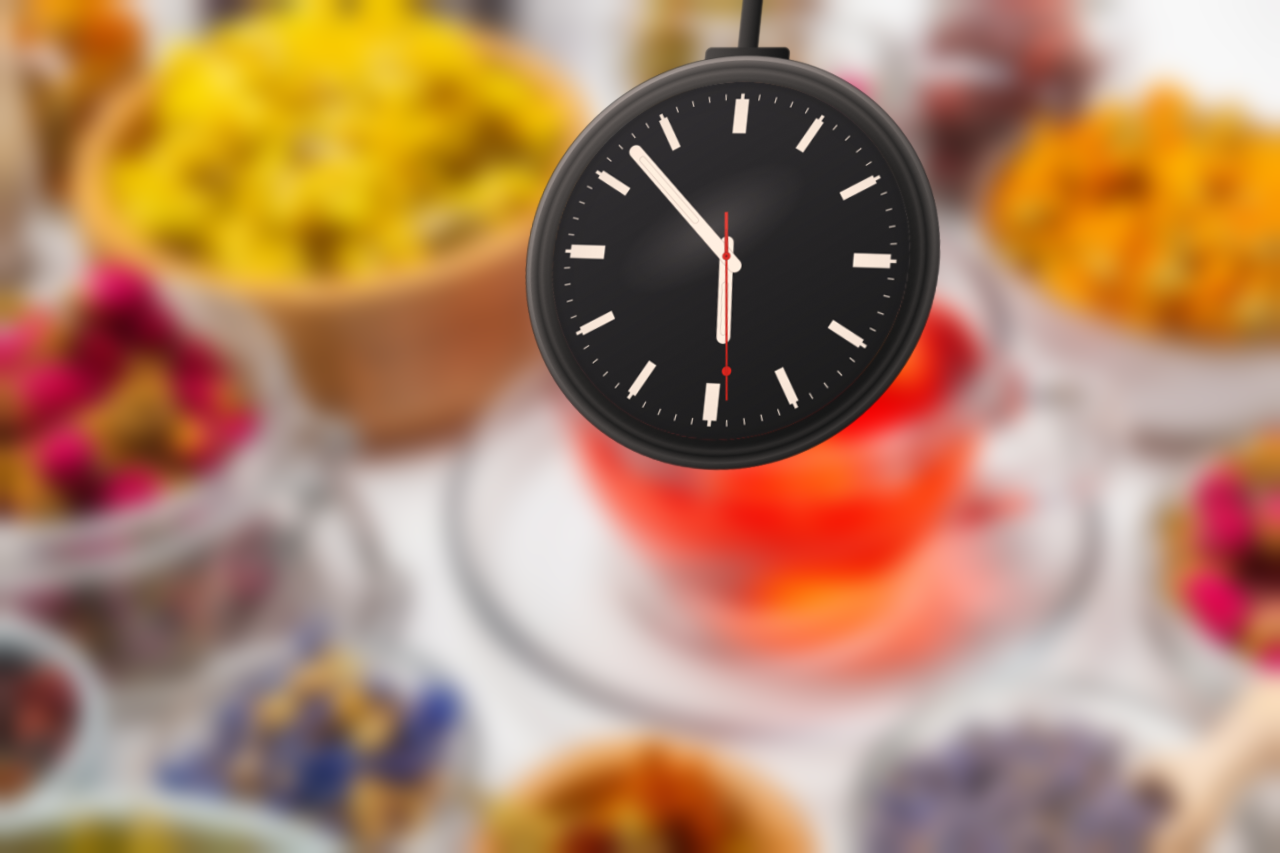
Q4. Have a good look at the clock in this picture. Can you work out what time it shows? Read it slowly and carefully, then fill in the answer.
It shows 5:52:29
